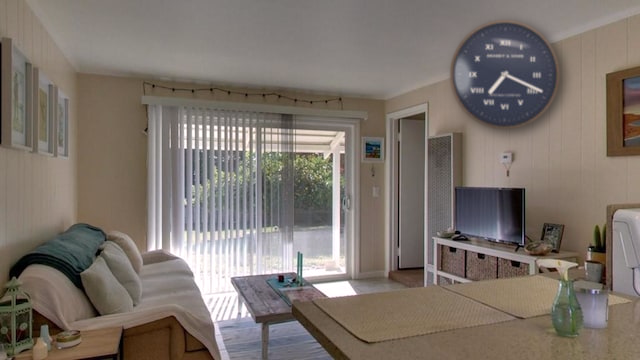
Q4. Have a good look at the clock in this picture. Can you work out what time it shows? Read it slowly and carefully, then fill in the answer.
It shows 7:19
